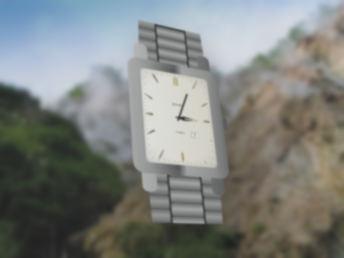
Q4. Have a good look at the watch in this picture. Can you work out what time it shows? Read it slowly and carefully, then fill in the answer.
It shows 3:04
